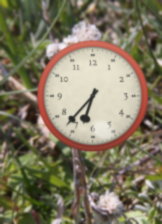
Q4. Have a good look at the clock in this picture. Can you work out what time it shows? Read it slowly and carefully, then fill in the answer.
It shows 6:37
